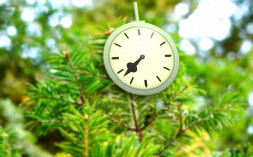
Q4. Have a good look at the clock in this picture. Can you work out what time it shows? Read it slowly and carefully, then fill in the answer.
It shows 7:38
